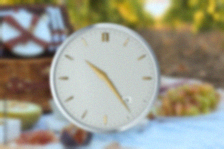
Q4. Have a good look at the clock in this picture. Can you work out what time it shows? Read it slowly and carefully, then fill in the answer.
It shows 10:24
